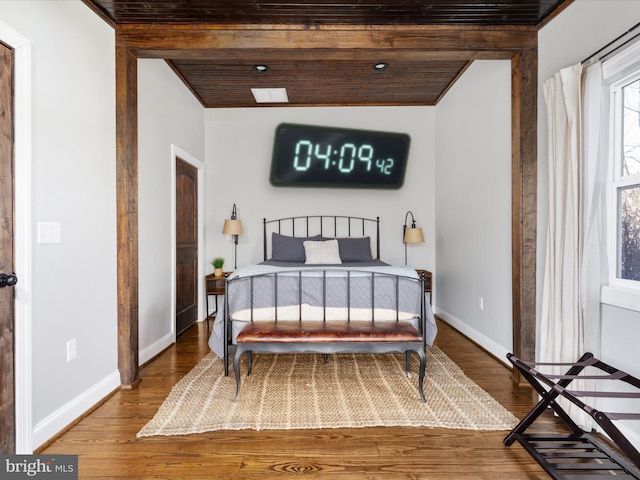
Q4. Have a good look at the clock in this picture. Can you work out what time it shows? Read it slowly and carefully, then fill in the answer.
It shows 4:09:42
